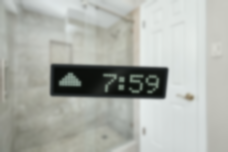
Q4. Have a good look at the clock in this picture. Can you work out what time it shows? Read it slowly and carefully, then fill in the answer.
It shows 7:59
